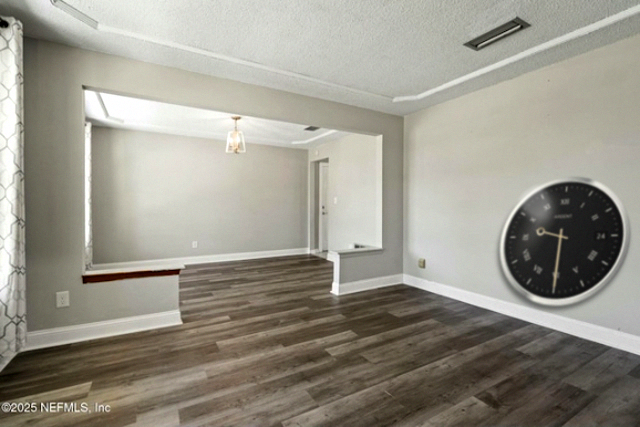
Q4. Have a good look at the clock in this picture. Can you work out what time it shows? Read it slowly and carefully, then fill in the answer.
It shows 9:30
